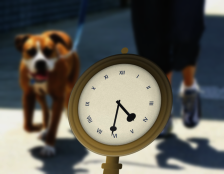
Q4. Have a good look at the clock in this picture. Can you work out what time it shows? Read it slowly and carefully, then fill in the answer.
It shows 4:31
